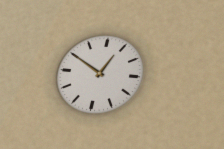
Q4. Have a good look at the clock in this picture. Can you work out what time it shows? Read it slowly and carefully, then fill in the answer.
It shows 12:50
